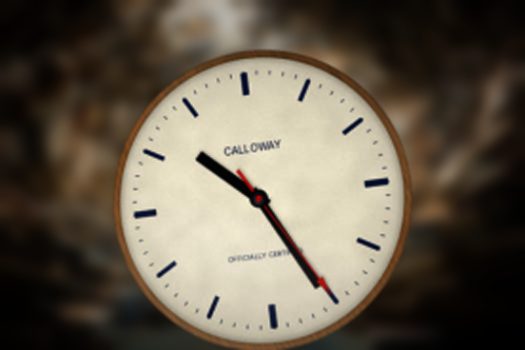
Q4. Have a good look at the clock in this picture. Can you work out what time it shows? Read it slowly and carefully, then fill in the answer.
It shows 10:25:25
